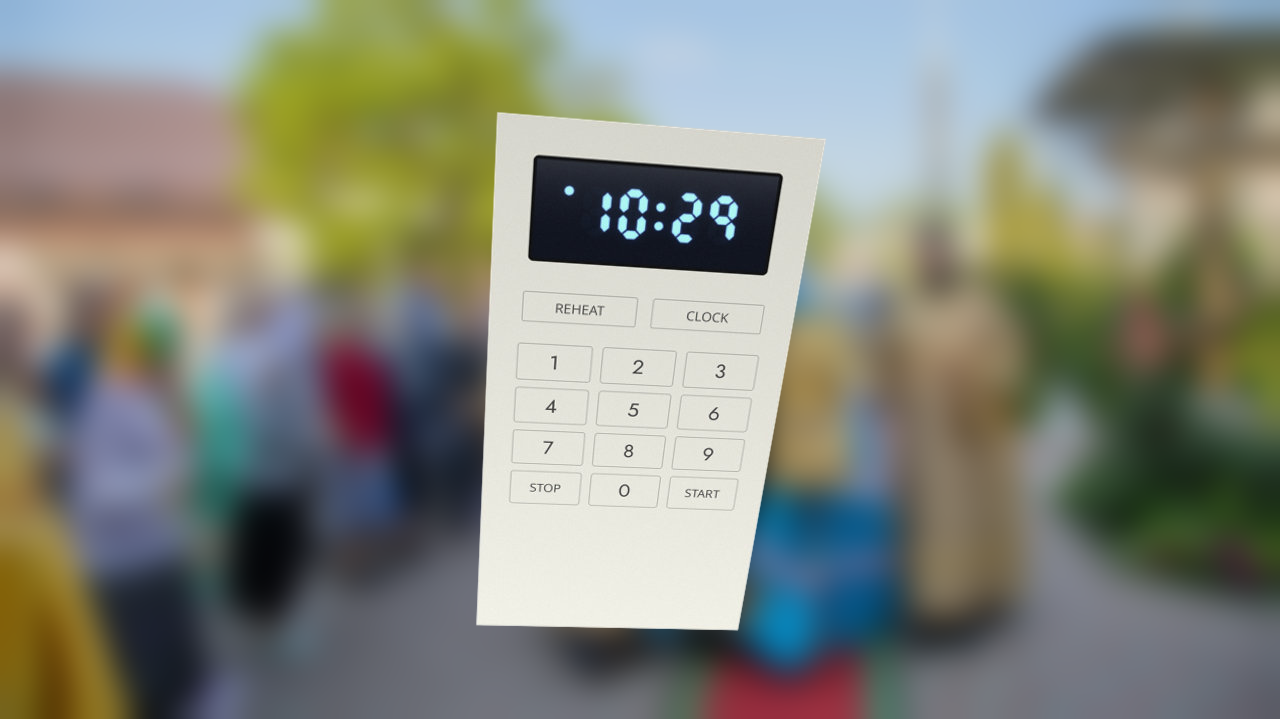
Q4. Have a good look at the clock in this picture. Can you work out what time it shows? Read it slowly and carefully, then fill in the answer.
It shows 10:29
